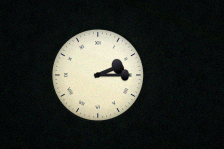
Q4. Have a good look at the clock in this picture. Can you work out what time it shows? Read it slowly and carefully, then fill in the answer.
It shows 2:15
